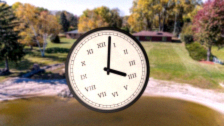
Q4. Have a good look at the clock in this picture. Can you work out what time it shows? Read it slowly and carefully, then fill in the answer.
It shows 4:03
